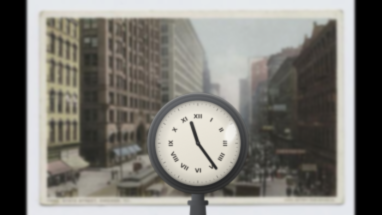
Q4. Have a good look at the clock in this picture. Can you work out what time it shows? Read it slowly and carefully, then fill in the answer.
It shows 11:24
